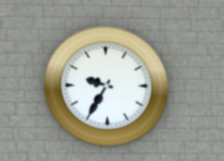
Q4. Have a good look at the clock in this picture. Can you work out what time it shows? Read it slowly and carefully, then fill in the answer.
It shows 9:35
